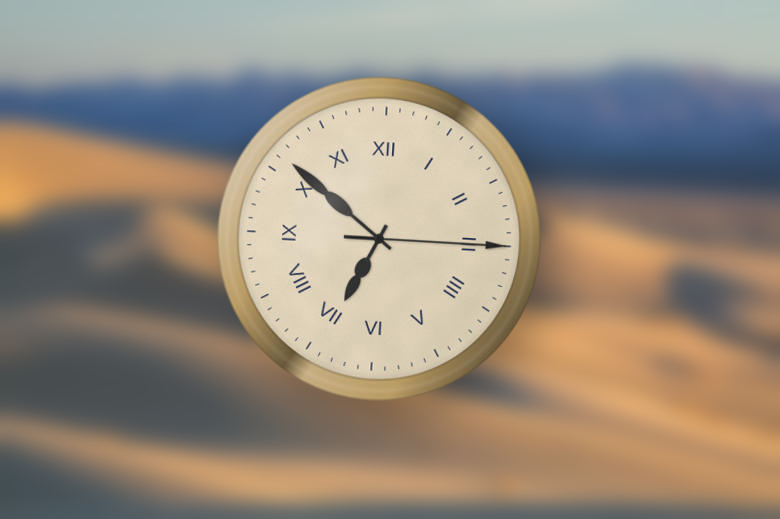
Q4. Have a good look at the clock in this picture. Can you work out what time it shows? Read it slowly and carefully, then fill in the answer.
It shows 6:51:15
